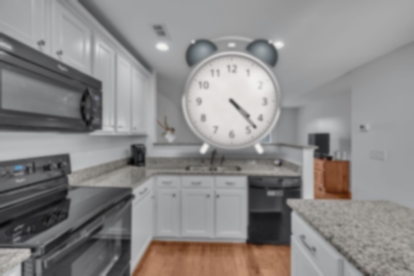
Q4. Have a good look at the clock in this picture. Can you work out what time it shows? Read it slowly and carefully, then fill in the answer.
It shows 4:23
